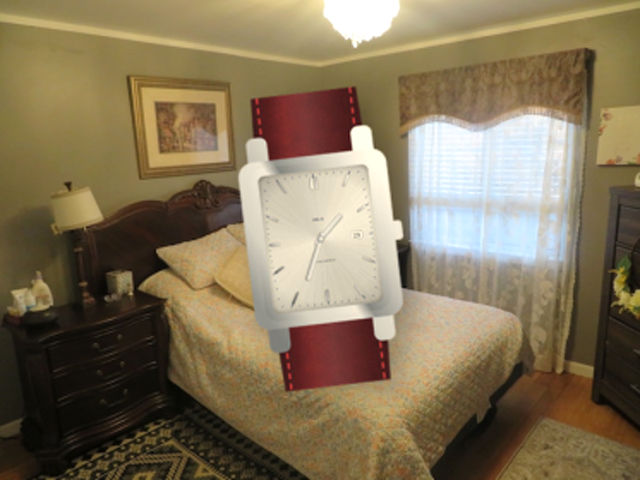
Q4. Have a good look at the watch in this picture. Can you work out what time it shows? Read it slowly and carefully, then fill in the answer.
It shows 1:34
